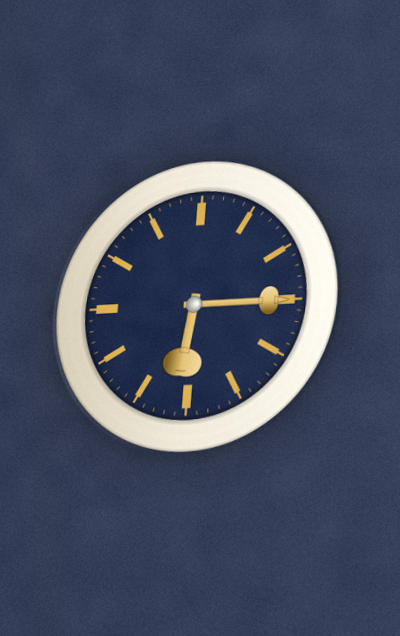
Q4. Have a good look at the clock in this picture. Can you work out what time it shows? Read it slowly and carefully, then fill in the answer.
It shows 6:15
